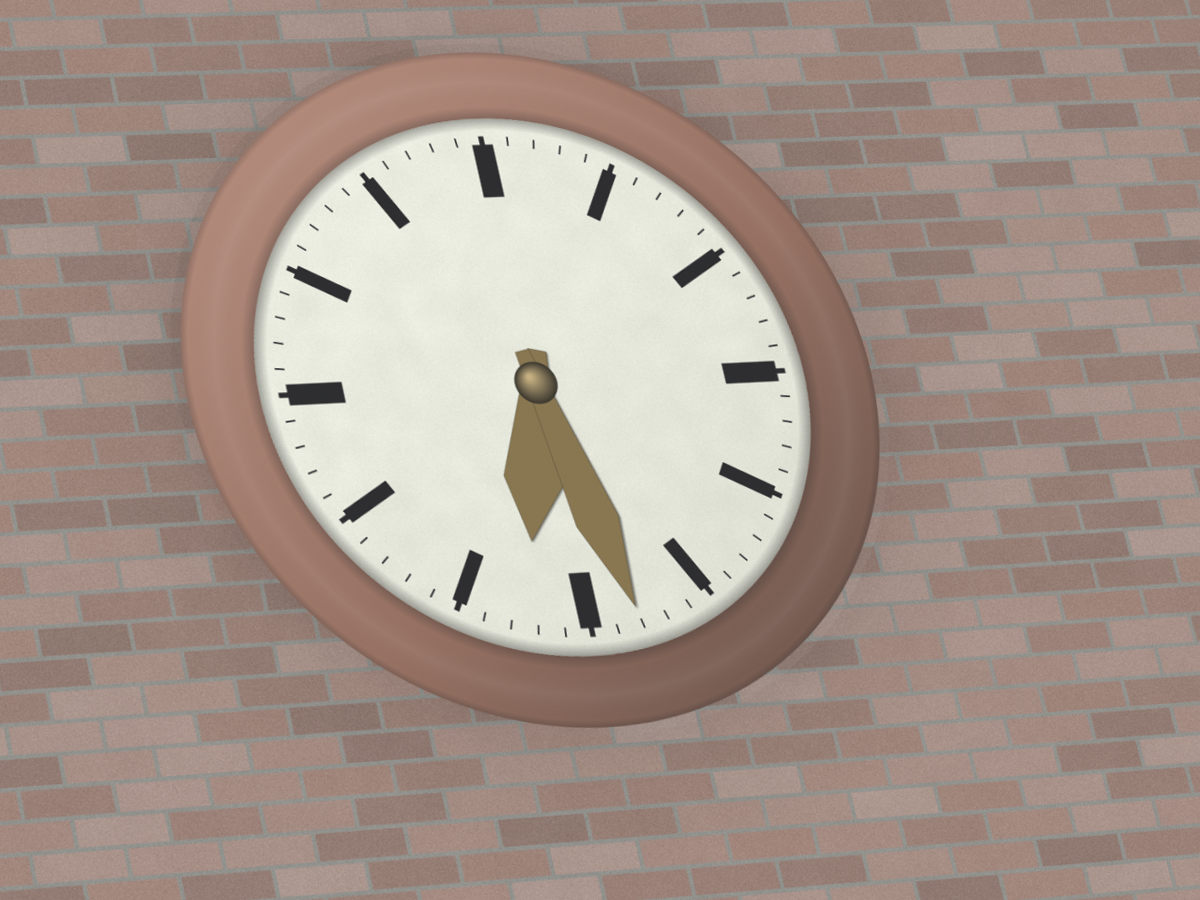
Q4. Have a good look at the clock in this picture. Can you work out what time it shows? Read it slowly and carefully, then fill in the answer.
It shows 6:28
